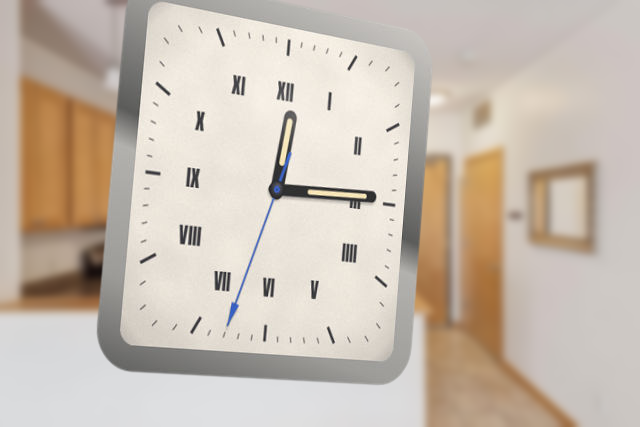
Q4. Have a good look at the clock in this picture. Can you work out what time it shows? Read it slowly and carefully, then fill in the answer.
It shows 12:14:33
